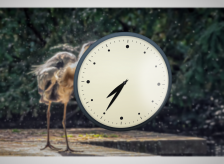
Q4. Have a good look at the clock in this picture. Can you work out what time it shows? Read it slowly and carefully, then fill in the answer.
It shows 7:35
